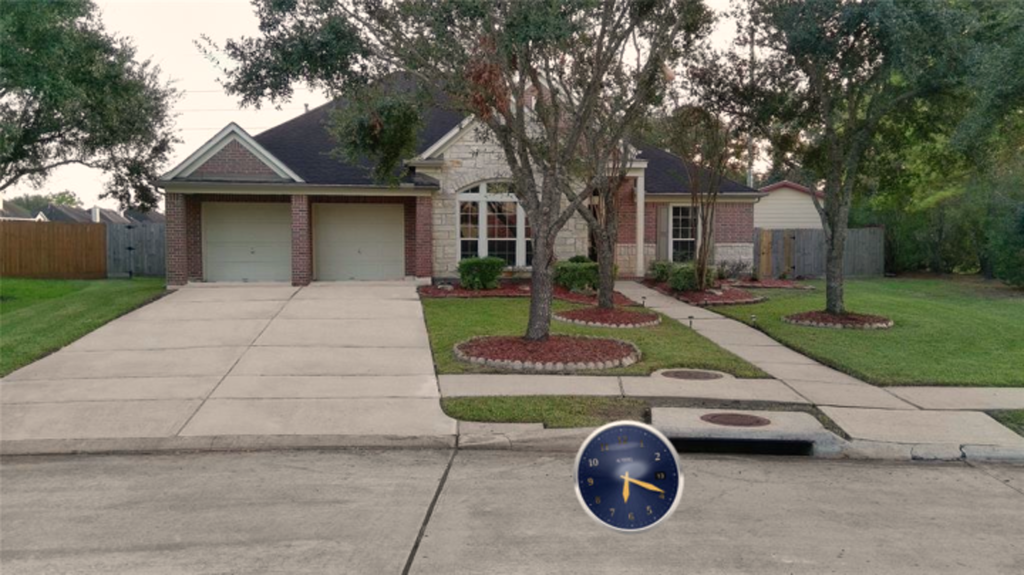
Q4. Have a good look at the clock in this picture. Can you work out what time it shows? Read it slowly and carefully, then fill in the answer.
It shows 6:19
